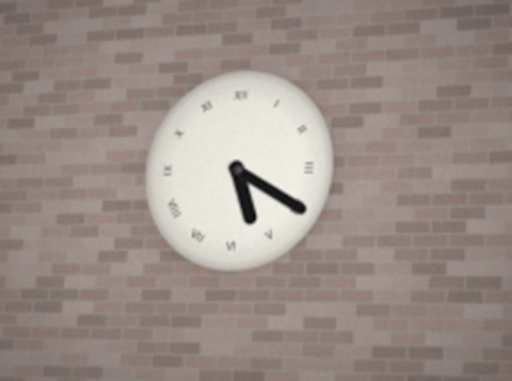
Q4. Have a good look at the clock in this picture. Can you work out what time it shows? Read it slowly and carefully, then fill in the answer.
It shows 5:20
